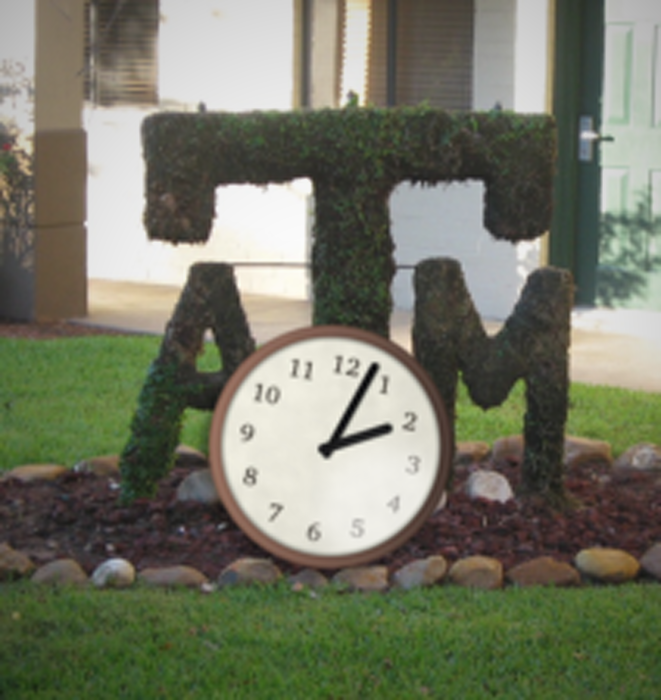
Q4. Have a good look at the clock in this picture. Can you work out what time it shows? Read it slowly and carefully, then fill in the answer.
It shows 2:03
